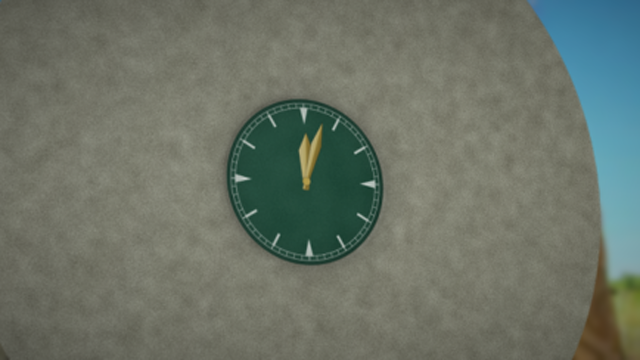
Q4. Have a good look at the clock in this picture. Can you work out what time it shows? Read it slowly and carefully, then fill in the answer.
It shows 12:03
